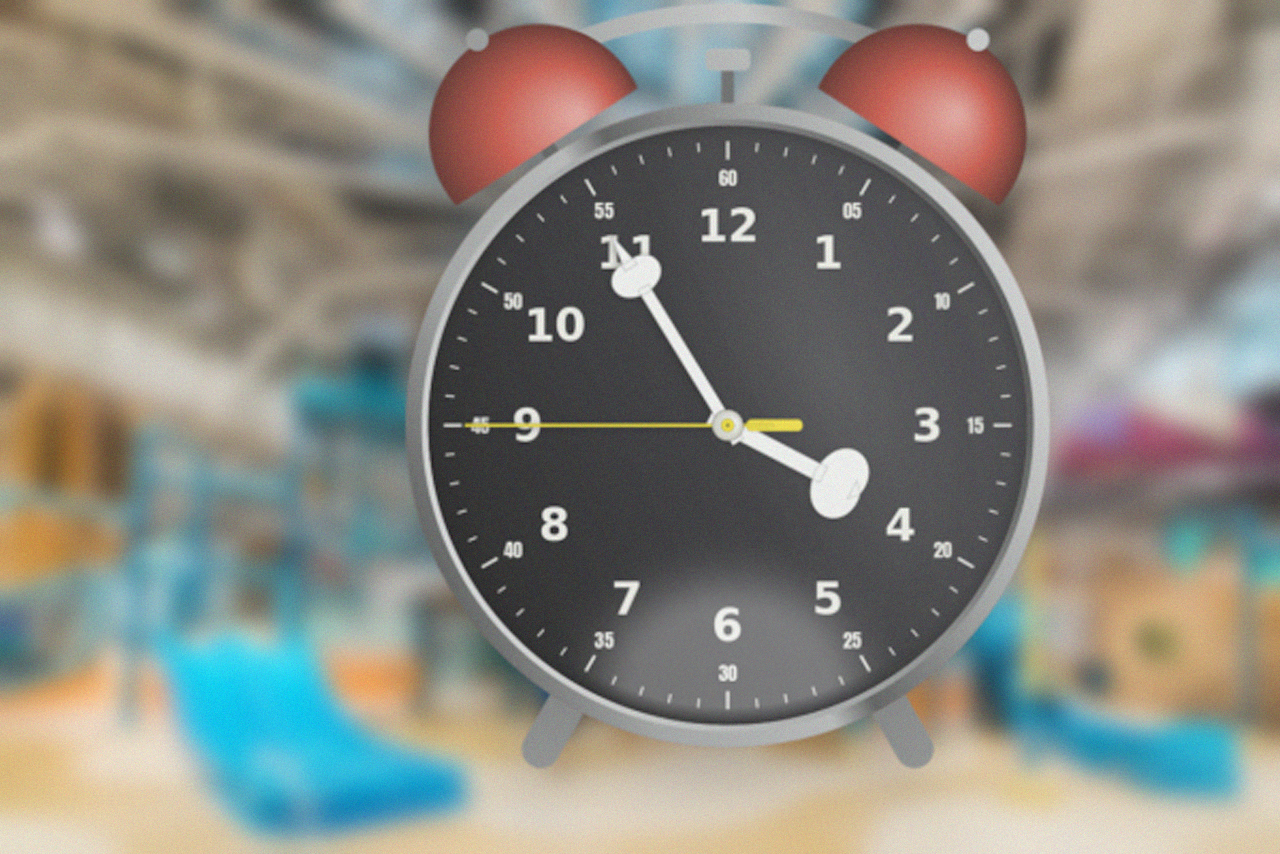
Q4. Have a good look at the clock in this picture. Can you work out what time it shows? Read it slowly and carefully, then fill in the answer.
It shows 3:54:45
